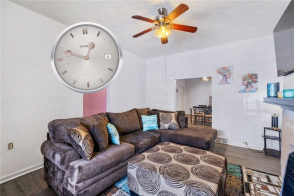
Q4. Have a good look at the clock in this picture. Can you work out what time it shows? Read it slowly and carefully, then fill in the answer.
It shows 12:48
